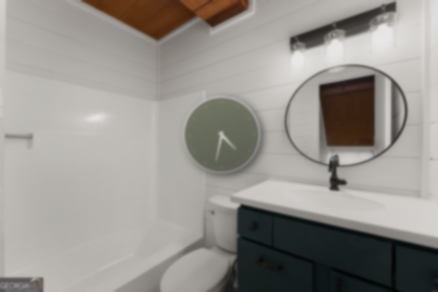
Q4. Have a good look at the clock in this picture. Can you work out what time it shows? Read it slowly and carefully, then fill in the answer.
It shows 4:32
